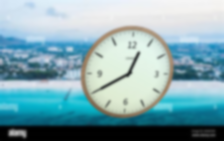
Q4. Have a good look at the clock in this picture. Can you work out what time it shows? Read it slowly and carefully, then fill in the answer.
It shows 12:40
